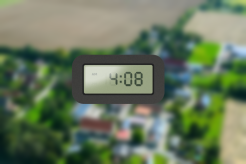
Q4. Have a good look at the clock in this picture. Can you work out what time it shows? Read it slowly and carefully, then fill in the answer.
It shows 4:08
